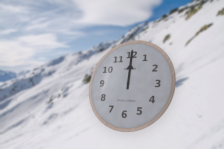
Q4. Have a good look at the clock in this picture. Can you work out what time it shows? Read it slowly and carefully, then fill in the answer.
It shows 12:00
